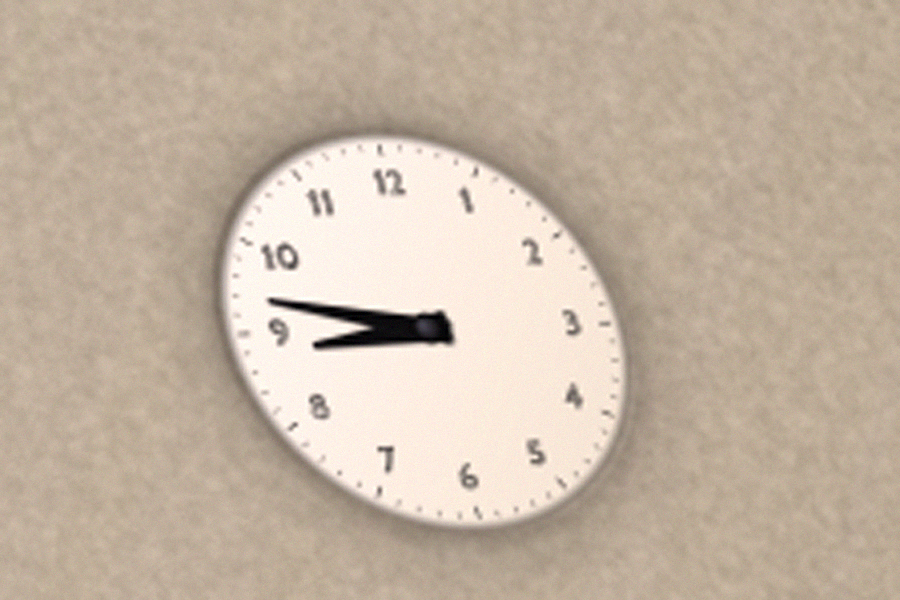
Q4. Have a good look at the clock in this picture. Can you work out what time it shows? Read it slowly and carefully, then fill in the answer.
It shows 8:47
